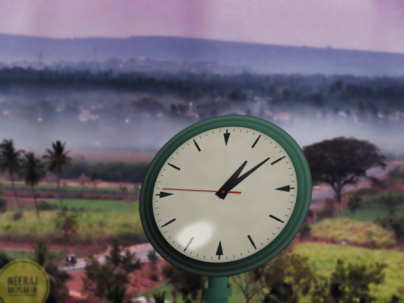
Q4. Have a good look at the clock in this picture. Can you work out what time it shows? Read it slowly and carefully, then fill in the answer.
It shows 1:08:46
